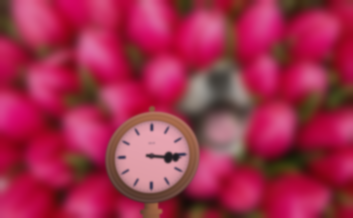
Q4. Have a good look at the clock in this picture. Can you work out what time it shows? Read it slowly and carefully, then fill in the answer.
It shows 3:16
